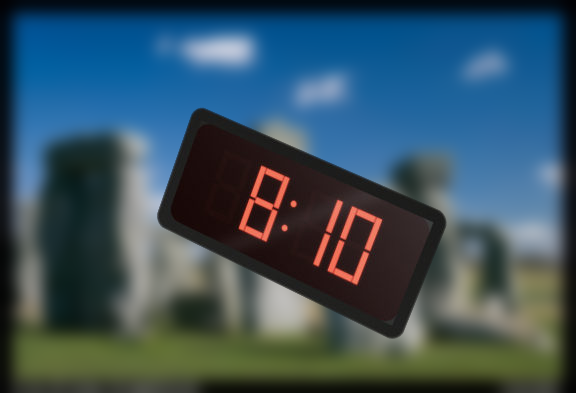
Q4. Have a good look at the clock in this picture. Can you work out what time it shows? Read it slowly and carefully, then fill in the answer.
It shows 8:10
